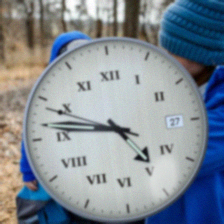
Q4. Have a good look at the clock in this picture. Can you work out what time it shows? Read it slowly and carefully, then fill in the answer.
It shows 4:46:49
